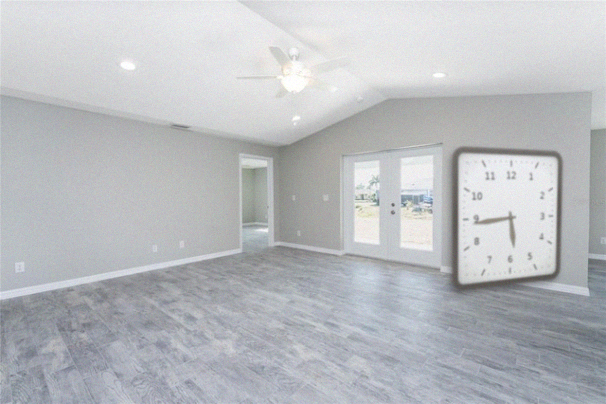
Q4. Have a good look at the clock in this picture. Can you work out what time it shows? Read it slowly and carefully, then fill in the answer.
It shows 5:44
